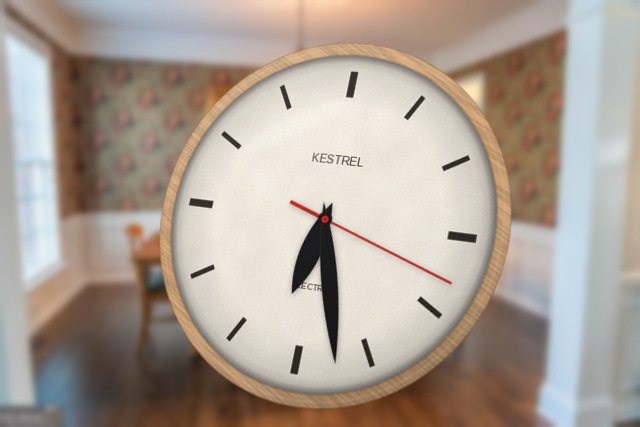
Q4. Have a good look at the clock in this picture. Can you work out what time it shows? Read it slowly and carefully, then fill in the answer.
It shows 6:27:18
